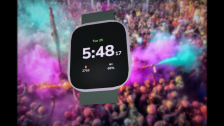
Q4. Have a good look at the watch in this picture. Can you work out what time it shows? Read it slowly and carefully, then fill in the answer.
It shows 5:48
